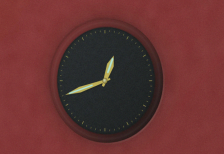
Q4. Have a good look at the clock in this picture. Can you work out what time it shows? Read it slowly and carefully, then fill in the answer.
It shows 12:42
